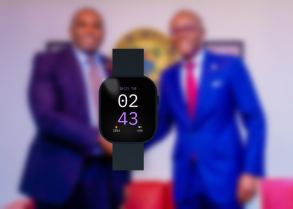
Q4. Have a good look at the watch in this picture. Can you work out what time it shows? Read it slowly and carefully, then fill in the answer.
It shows 2:43
